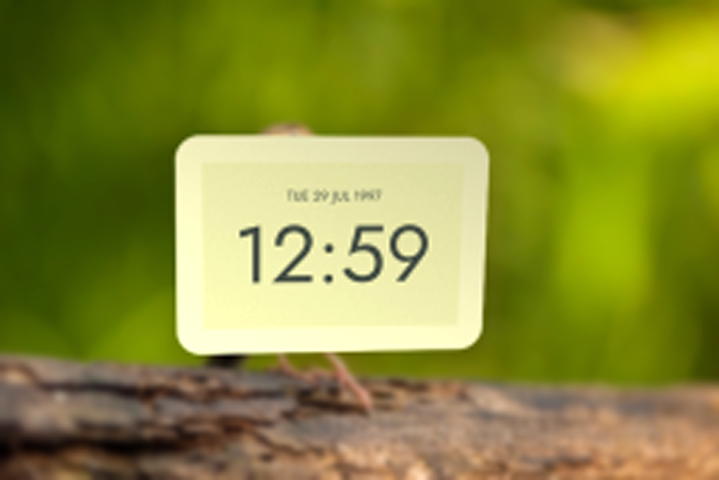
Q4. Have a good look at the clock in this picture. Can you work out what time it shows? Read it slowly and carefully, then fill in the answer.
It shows 12:59
